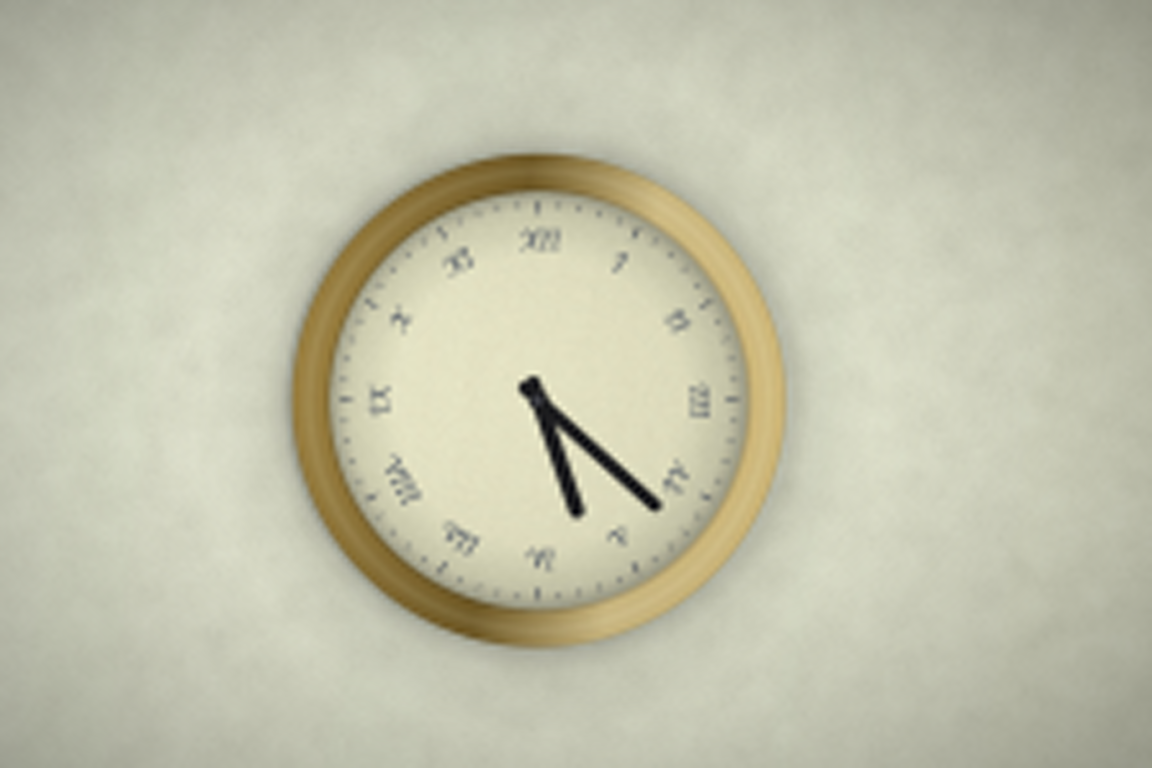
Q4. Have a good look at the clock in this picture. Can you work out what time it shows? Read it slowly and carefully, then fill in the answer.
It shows 5:22
